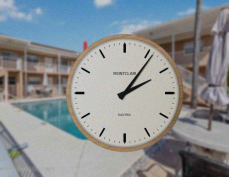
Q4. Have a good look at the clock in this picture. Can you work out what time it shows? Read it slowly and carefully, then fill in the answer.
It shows 2:06
